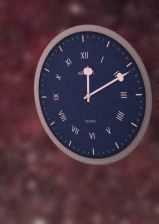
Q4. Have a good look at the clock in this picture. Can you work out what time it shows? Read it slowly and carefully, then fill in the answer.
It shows 12:11
